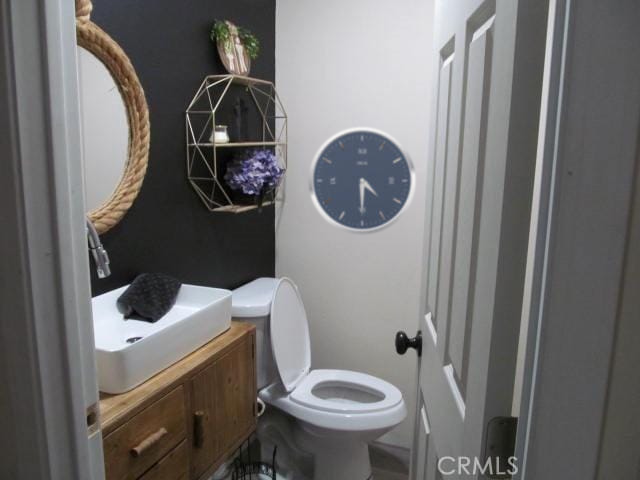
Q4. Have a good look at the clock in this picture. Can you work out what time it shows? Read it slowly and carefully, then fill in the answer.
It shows 4:30
